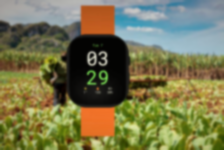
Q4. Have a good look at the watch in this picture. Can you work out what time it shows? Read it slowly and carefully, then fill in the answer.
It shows 3:29
